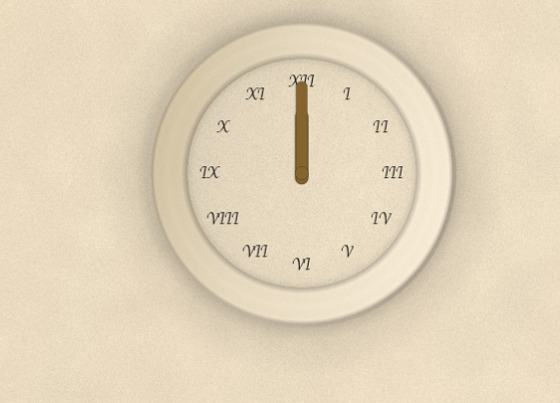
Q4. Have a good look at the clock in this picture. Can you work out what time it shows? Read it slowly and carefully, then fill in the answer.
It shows 12:00
